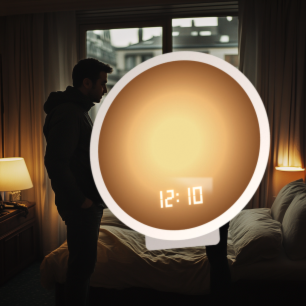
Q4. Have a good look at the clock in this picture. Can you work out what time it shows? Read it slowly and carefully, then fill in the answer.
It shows 12:10
